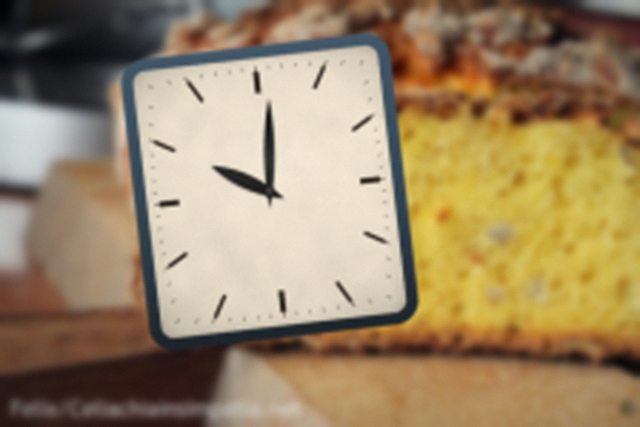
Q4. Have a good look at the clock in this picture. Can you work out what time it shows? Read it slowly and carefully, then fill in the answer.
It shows 10:01
